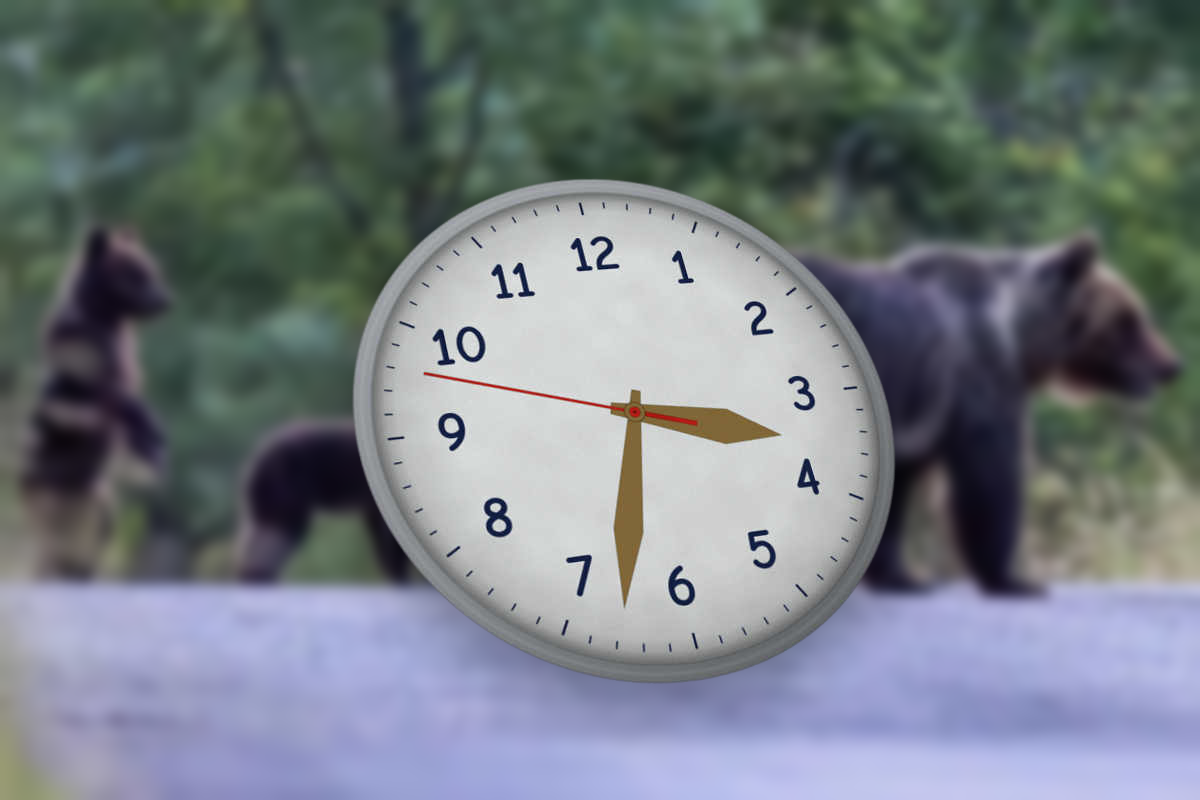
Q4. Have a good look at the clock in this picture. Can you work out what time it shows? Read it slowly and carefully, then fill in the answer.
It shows 3:32:48
